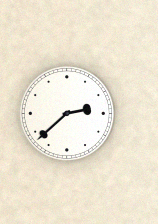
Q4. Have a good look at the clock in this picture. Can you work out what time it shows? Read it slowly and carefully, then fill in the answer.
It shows 2:38
